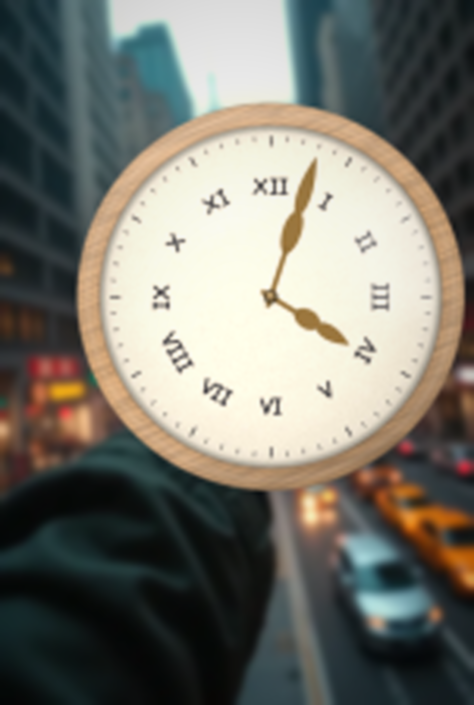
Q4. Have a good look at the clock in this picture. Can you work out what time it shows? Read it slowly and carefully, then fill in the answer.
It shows 4:03
